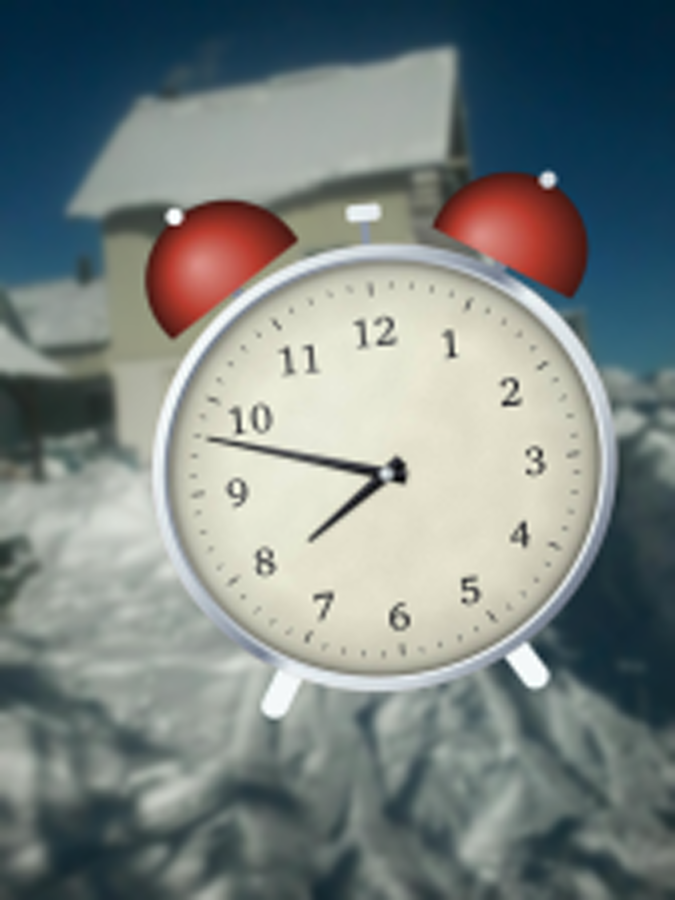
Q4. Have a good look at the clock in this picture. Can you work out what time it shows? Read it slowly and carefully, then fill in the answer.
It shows 7:48
